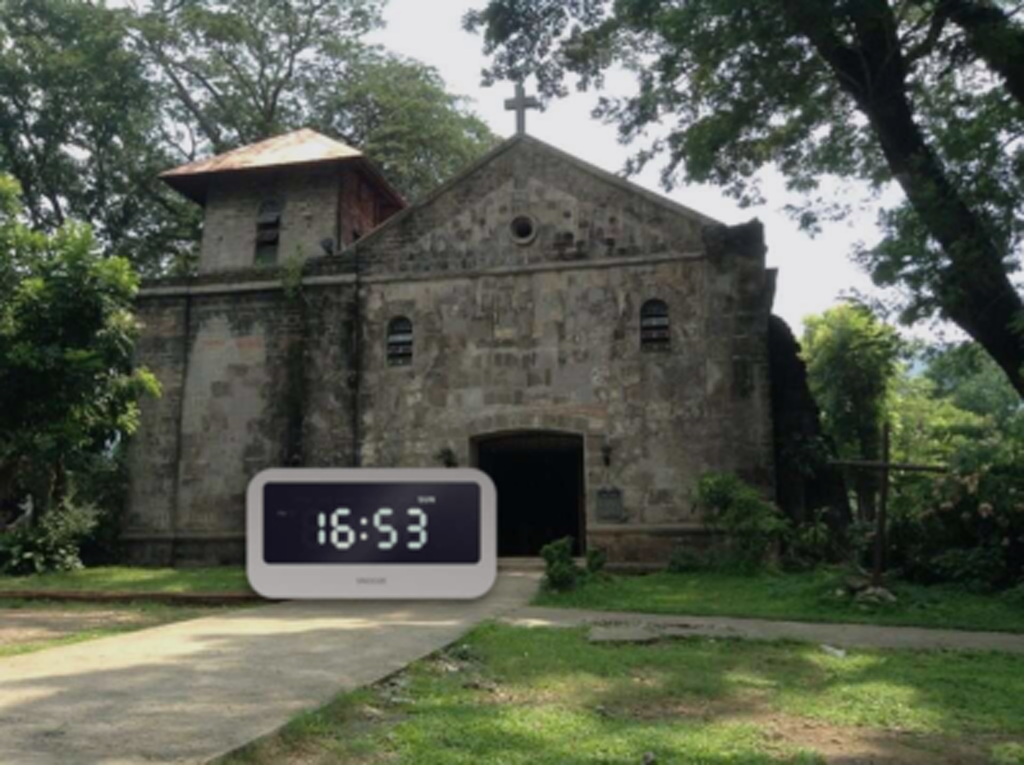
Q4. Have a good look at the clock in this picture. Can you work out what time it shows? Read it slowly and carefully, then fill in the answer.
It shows 16:53
